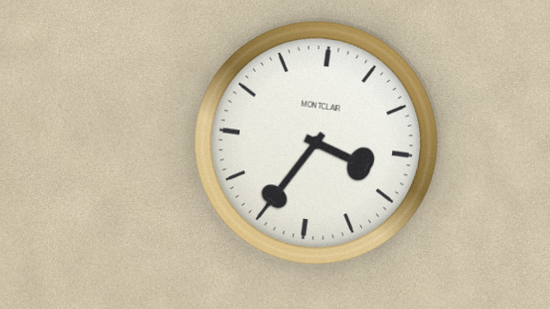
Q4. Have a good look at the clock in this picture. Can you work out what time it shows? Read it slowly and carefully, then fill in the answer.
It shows 3:35
